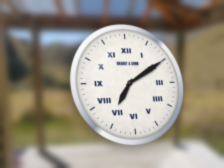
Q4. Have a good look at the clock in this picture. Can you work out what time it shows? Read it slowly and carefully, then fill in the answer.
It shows 7:10
